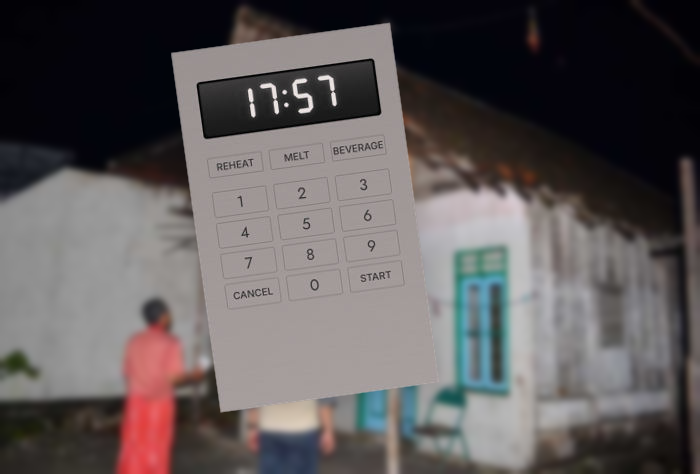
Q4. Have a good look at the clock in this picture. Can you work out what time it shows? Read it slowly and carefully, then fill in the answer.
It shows 17:57
